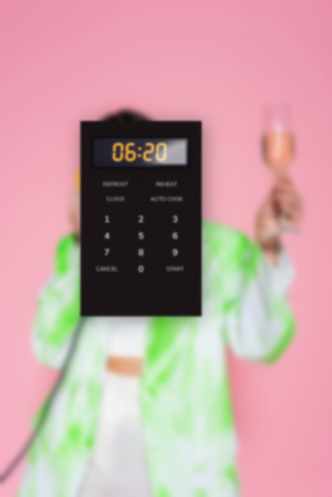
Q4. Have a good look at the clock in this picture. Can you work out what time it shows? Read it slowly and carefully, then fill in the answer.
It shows 6:20
